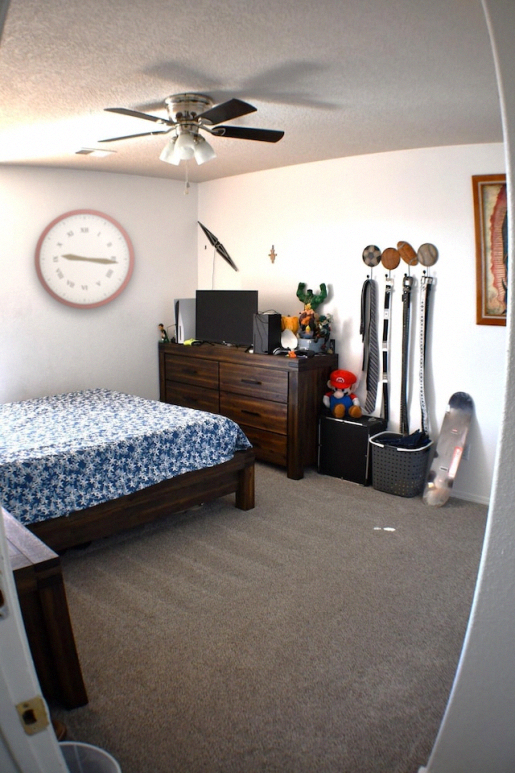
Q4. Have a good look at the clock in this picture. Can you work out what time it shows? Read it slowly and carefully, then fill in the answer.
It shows 9:16
